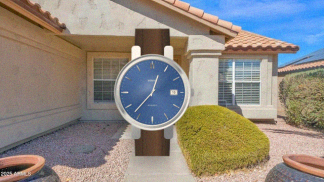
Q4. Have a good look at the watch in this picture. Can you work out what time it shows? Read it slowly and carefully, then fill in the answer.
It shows 12:37
